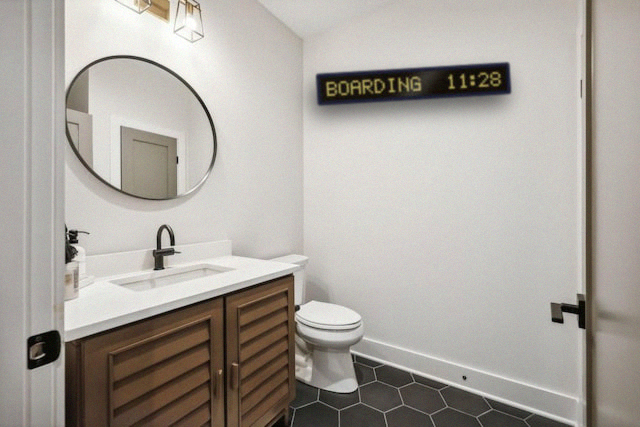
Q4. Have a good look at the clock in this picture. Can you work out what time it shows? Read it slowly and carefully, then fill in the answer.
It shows 11:28
